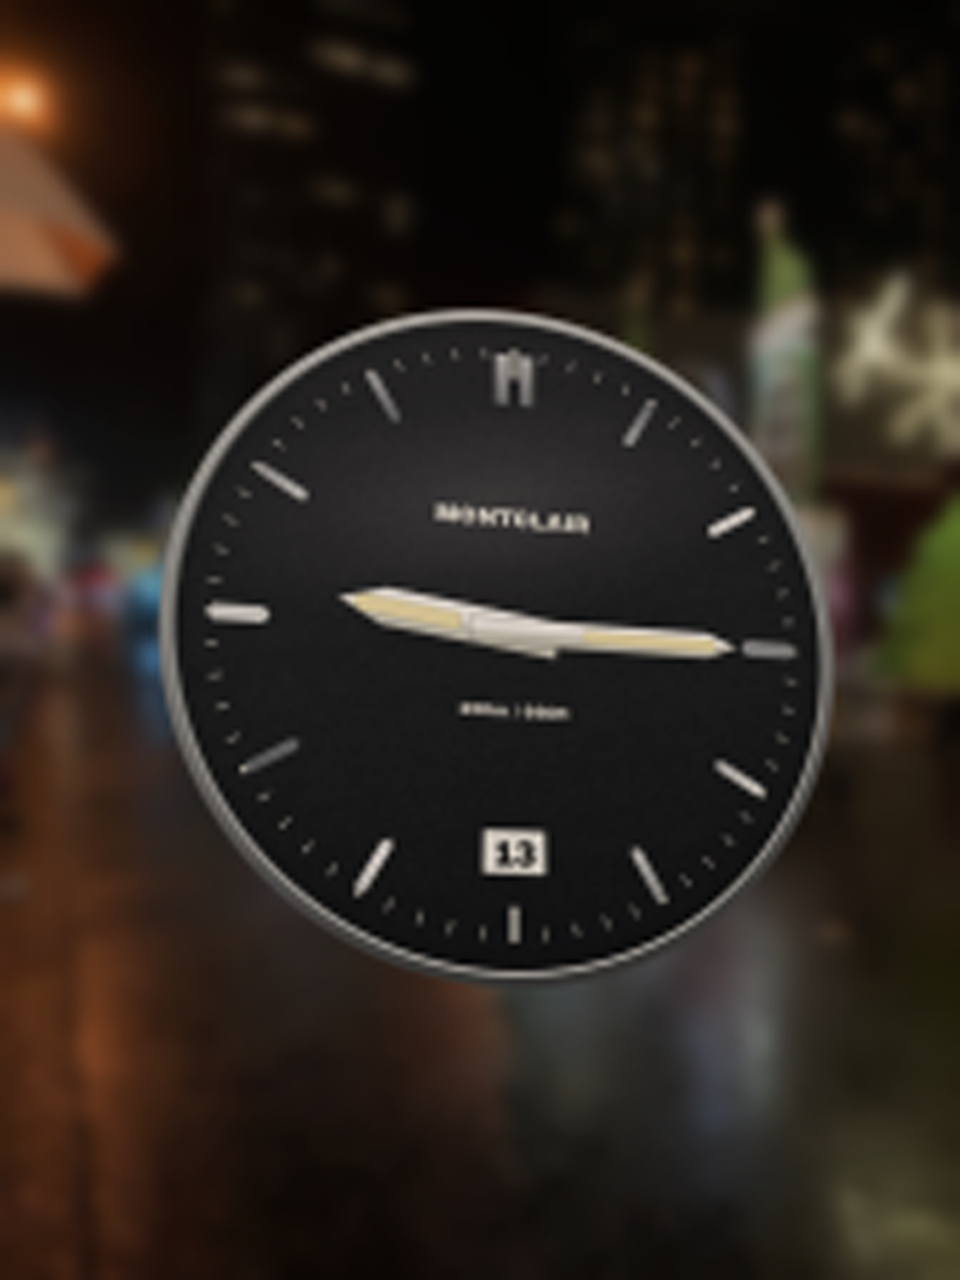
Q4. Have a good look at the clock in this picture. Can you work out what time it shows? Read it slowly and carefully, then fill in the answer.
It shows 9:15
